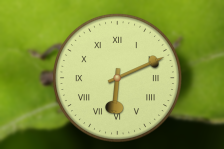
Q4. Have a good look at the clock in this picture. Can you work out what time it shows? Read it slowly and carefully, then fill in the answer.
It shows 6:11
